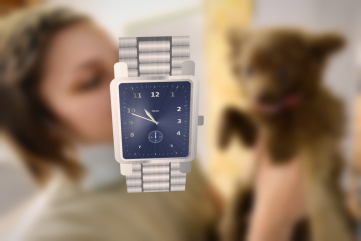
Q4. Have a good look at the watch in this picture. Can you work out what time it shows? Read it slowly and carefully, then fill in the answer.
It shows 10:49
